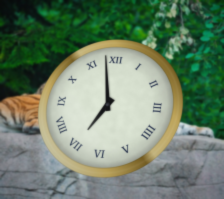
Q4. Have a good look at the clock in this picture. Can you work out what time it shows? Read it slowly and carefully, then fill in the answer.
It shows 6:58
